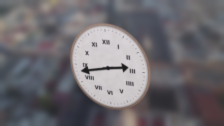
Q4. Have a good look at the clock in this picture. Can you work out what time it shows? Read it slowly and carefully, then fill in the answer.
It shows 2:43
